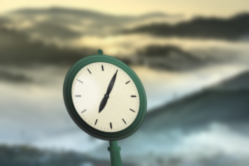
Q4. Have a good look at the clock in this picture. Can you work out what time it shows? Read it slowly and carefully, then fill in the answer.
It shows 7:05
